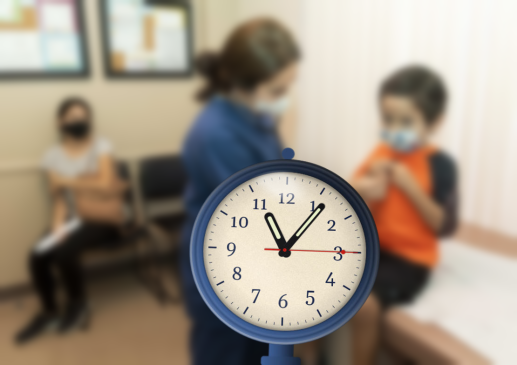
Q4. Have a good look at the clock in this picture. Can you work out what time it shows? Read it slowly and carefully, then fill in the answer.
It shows 11:06:15
